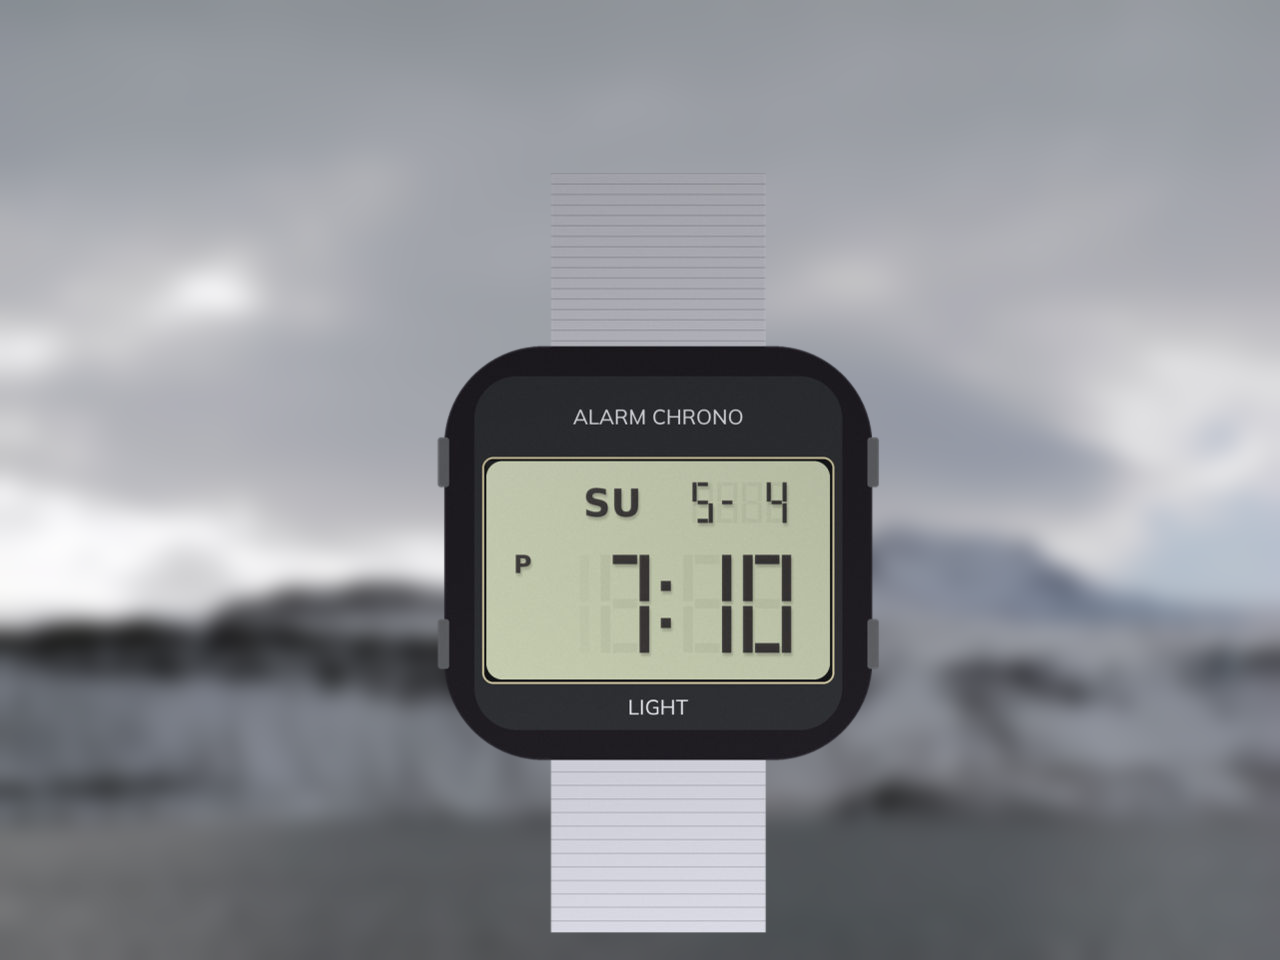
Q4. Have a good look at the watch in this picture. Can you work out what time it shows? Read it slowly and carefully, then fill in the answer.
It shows 7:10
